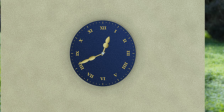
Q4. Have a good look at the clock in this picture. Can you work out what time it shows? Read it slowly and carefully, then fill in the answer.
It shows 12:41
